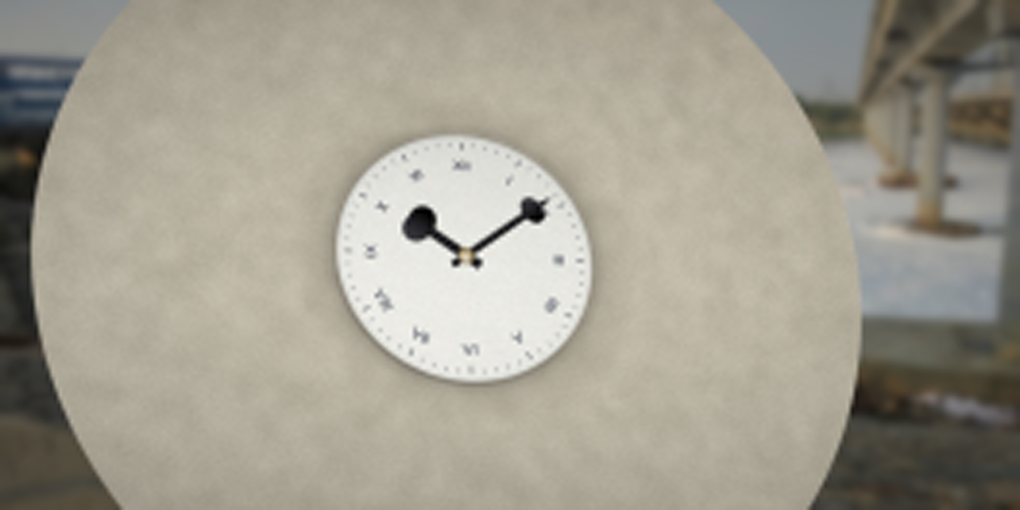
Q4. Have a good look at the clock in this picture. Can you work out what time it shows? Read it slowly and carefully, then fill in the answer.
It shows 10:09
